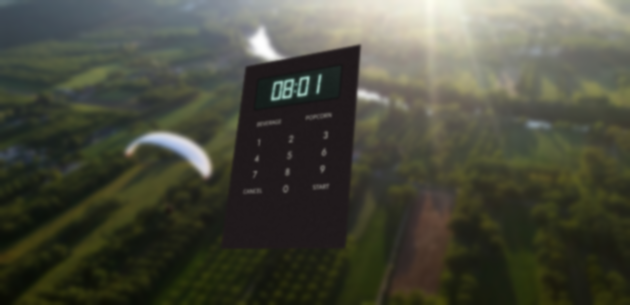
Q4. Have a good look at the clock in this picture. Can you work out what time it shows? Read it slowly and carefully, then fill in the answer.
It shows 8:01
